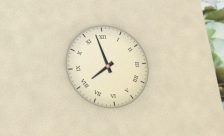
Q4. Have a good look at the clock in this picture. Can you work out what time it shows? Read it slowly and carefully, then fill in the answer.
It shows 7:58
